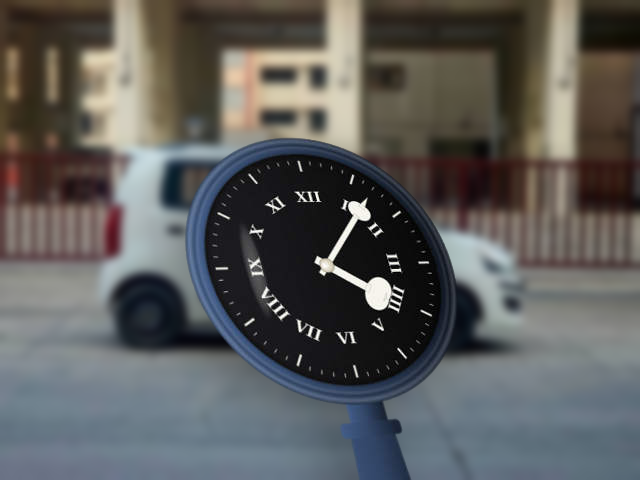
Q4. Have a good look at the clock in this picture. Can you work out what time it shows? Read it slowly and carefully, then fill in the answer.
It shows 4:07
